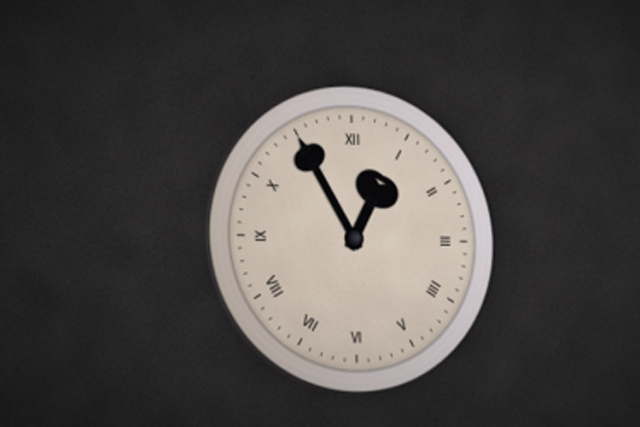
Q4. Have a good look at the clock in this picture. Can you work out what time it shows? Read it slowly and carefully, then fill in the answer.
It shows 12:55
